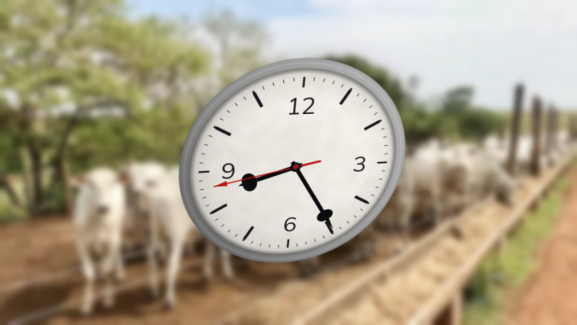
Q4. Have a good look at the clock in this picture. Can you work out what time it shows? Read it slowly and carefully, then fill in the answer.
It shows 8:24:43
